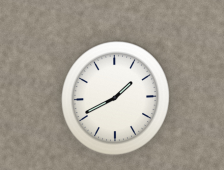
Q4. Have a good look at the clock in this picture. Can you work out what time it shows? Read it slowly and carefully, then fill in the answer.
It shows 1:41
